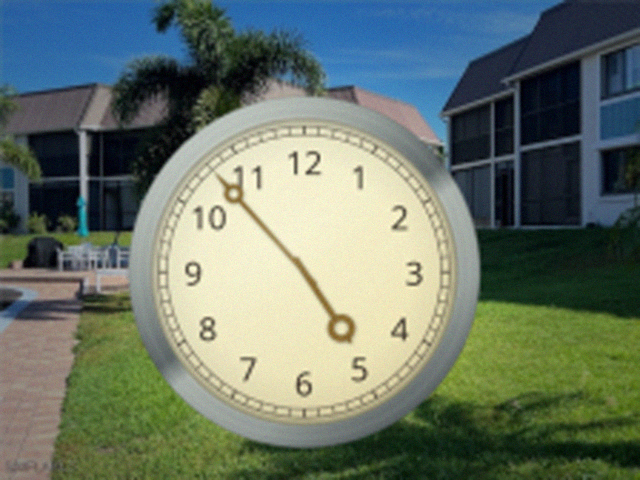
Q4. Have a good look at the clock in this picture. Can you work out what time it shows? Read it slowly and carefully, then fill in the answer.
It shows 4:53
